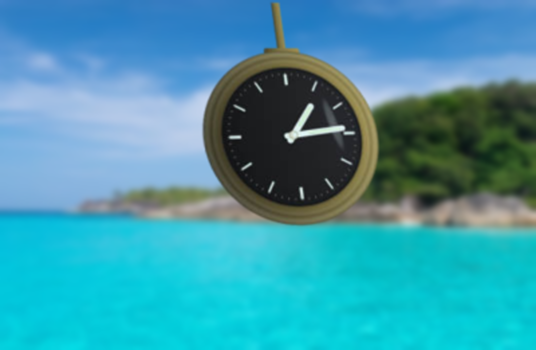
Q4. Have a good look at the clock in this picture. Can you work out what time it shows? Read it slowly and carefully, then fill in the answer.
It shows 1:14
